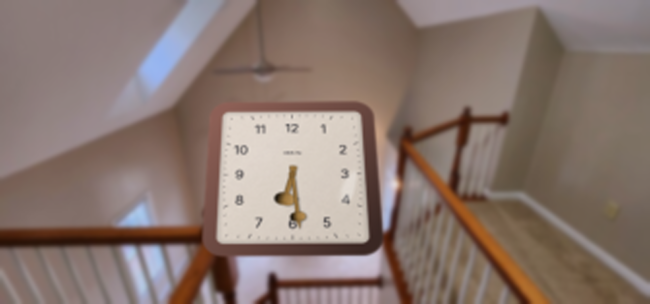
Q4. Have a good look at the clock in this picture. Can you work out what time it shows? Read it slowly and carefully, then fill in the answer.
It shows 6:29
